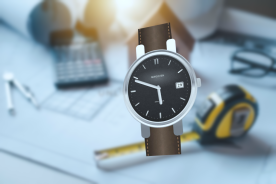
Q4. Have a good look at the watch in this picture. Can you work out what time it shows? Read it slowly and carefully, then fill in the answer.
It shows 5:49
